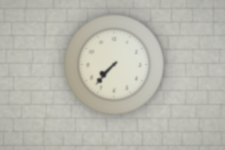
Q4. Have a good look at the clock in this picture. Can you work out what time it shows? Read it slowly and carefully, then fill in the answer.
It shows 7:37
